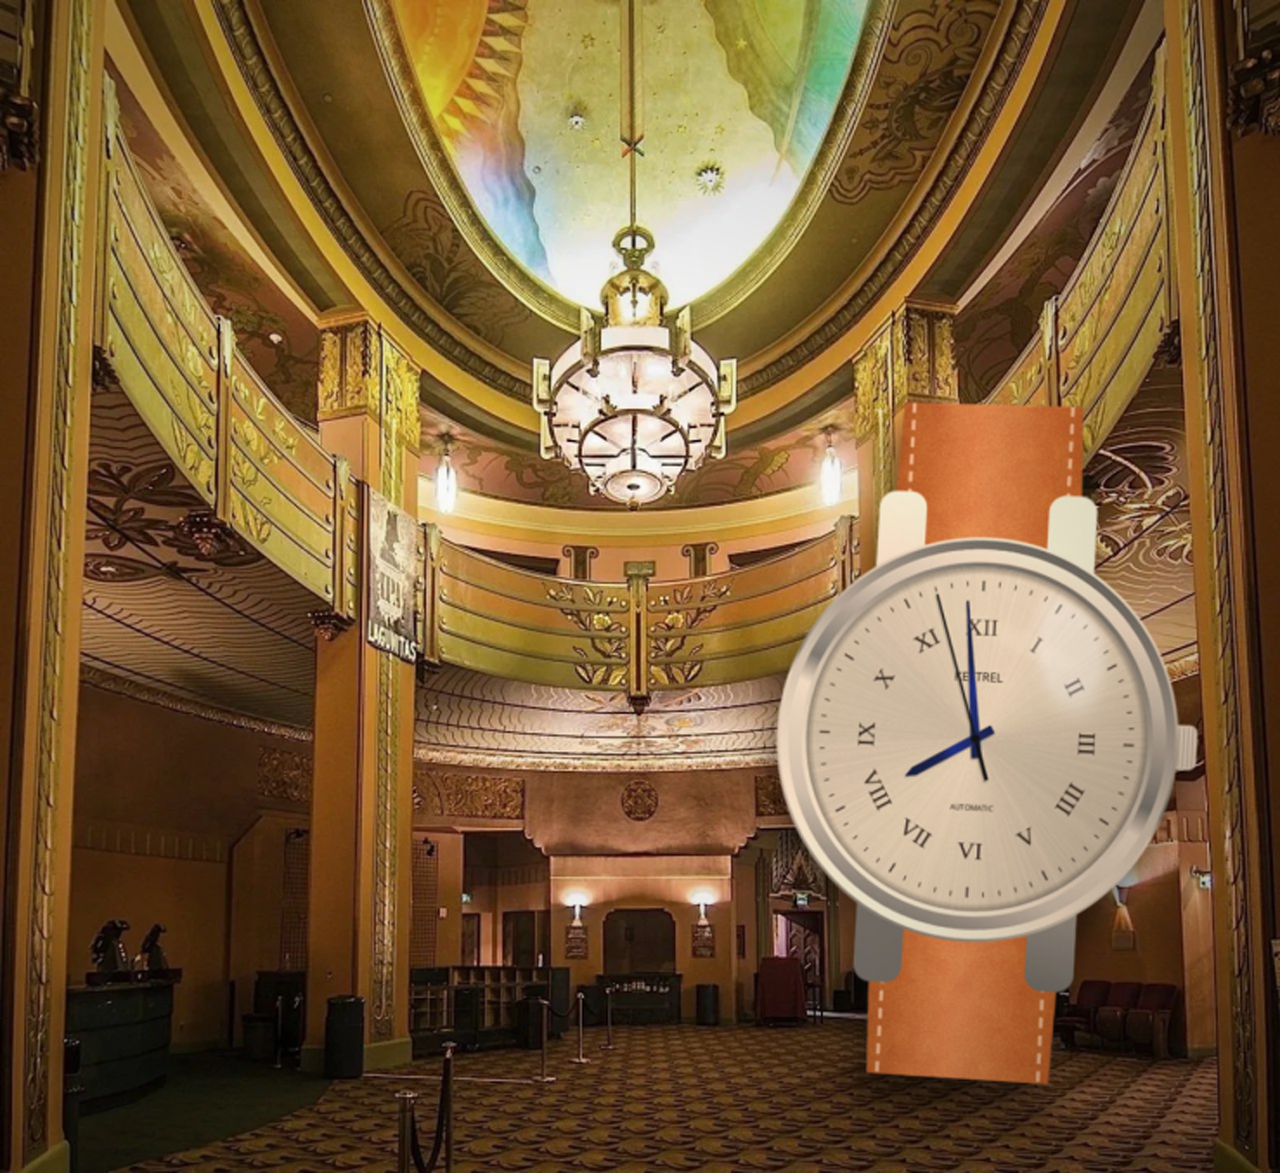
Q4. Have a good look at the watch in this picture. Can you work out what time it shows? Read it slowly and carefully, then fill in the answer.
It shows 7:58:57
